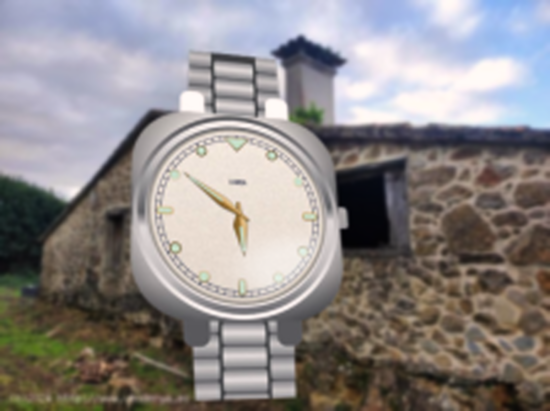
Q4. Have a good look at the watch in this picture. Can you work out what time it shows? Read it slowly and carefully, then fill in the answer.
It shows 5:51
